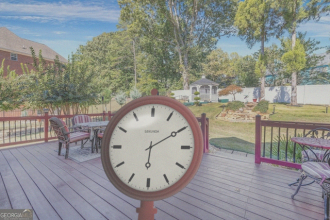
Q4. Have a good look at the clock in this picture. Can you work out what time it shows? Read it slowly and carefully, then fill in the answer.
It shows 6:10
